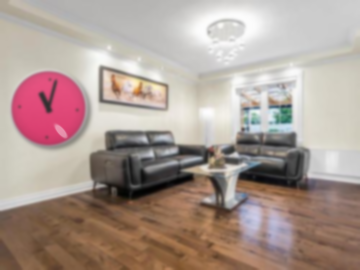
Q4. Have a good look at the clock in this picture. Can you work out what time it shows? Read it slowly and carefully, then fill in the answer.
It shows 11:02
